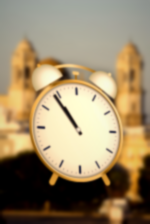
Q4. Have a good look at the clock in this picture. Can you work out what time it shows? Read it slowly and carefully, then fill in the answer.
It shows 10:54
